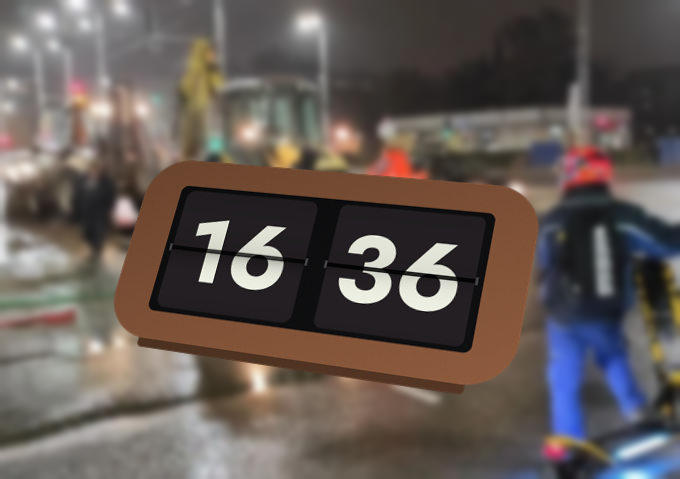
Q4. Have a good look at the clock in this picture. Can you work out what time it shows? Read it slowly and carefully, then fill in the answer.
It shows 16:36
